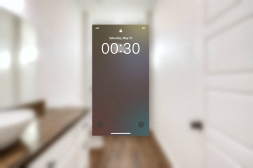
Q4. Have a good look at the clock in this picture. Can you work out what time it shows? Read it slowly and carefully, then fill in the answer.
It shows 0:30
